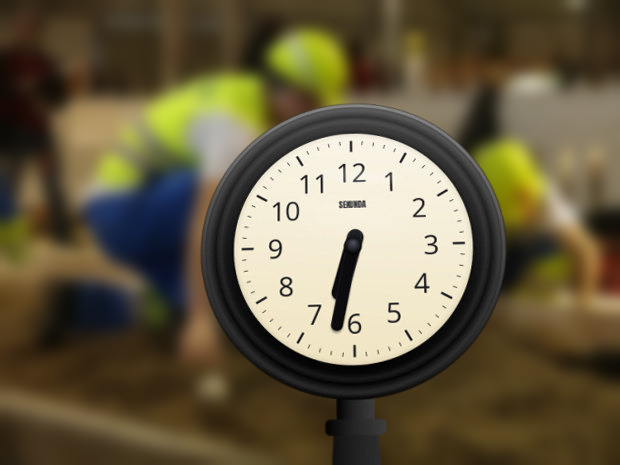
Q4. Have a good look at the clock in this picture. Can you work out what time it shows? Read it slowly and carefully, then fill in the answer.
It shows 6:32
